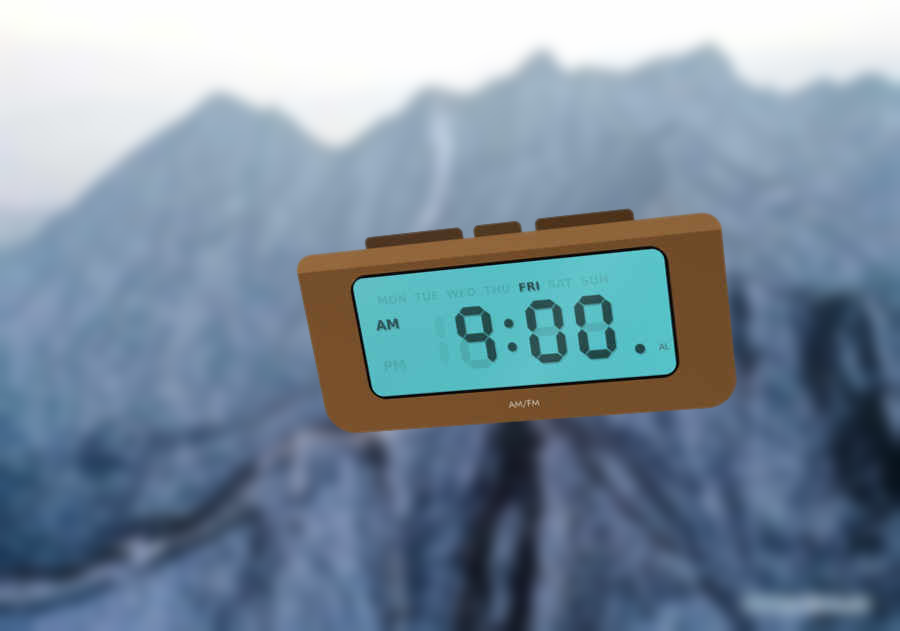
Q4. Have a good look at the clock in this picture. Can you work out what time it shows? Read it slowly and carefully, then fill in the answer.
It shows 9:00
